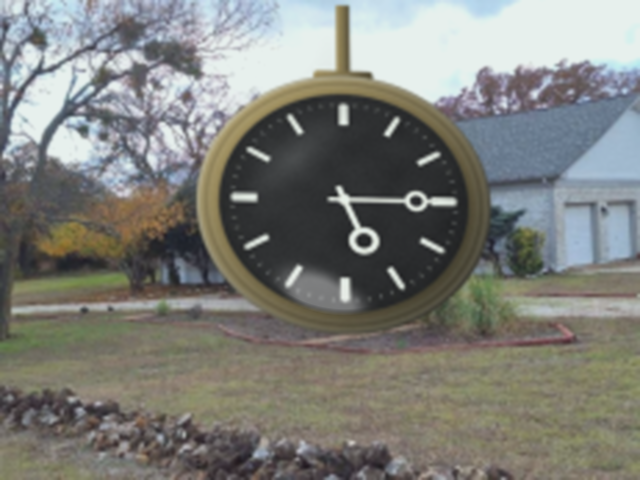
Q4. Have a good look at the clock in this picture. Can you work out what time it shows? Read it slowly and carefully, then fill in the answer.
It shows 5:15
